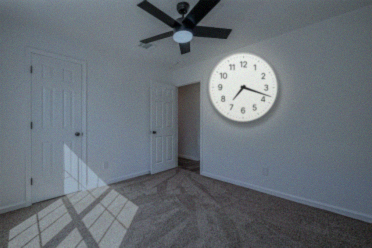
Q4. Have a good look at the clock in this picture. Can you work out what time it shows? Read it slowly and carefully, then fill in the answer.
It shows 7:18
